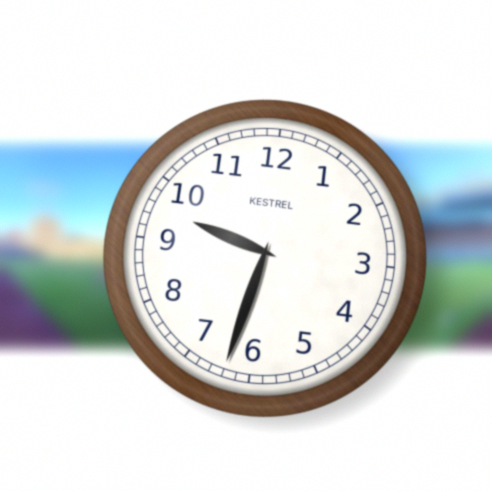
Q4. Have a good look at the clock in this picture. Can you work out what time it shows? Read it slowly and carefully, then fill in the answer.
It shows 9:32
